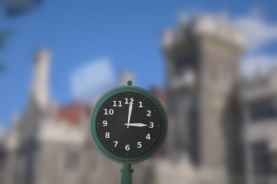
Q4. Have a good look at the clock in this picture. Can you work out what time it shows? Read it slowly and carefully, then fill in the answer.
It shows 3:01
